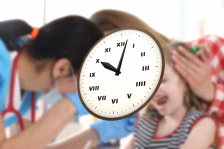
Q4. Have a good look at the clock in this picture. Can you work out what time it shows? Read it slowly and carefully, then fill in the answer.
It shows 10:02
